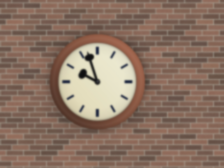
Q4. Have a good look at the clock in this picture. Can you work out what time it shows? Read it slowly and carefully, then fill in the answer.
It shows 9:57
